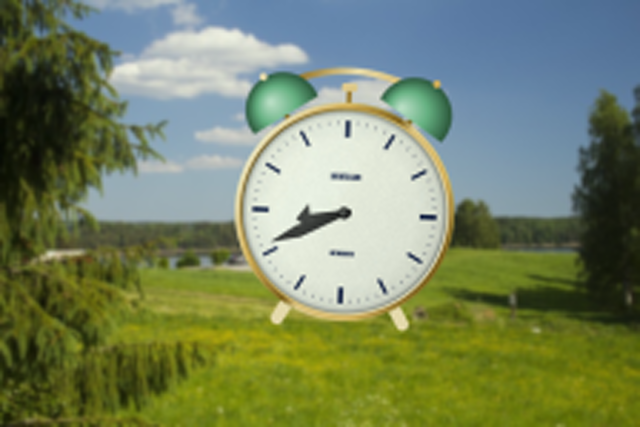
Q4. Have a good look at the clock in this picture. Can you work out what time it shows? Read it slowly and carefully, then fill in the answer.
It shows 8:41
